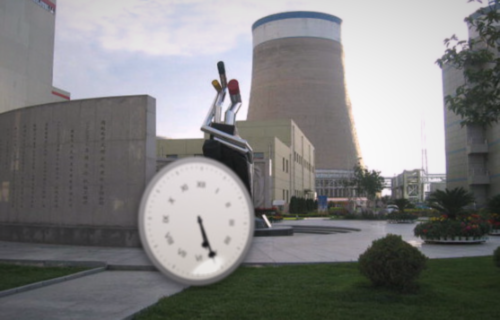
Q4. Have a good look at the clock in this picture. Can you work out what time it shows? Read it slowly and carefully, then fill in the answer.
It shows 5:26
